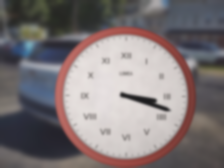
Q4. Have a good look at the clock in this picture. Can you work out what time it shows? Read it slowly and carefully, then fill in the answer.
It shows 3:18
